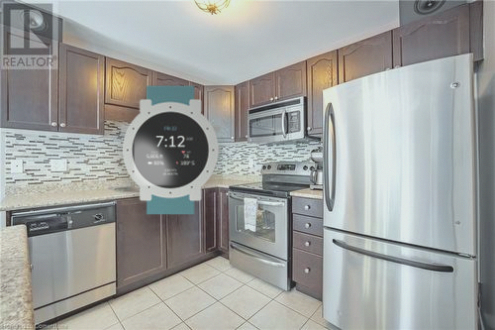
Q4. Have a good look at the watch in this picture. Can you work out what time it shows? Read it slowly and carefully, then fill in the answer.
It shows 7:12
